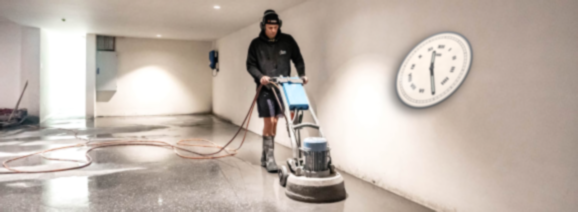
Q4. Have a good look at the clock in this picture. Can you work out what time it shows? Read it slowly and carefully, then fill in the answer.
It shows 11:25
